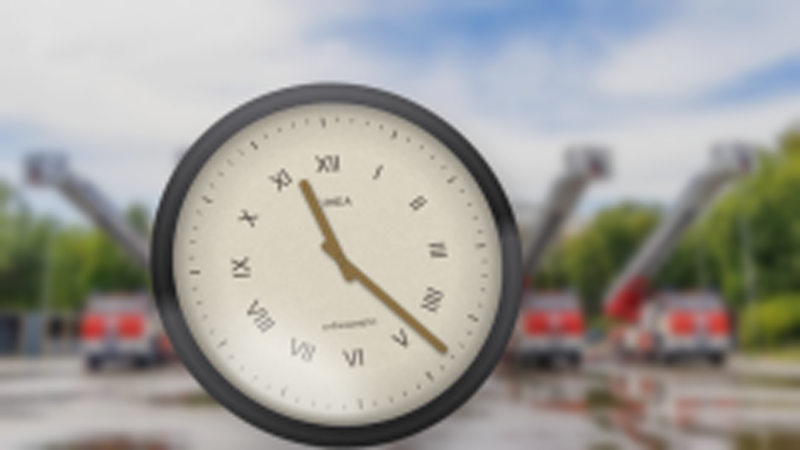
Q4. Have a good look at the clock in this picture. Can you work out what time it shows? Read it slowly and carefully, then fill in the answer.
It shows 11:23
